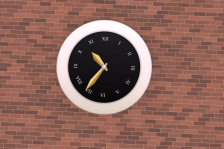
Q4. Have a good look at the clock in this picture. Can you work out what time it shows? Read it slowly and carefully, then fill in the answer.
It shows 10:36
